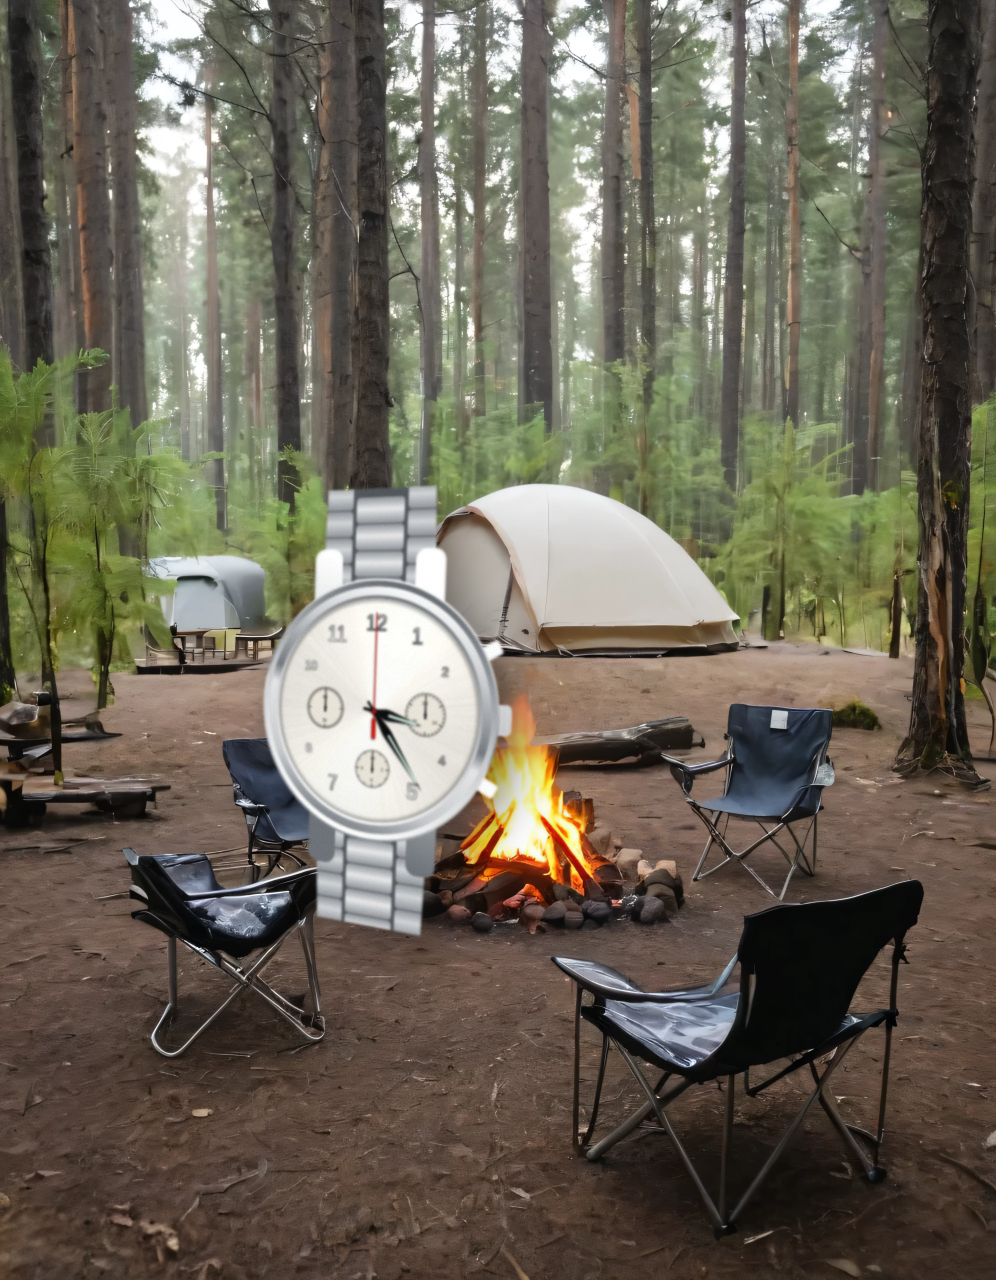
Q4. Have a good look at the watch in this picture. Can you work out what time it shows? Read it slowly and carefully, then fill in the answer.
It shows 3:24
